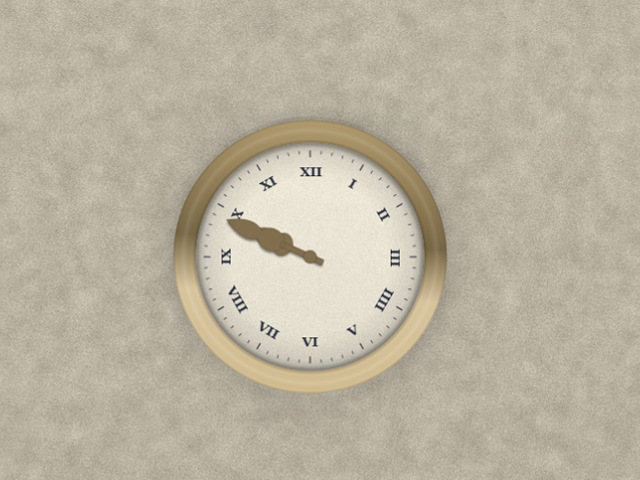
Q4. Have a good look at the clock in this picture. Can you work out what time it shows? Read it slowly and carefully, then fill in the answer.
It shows 9:49
